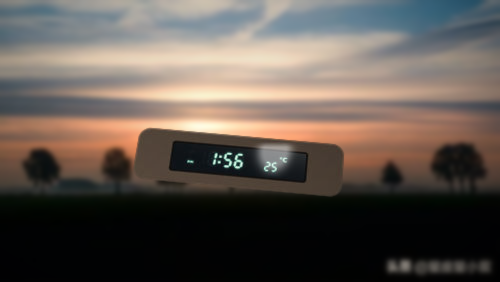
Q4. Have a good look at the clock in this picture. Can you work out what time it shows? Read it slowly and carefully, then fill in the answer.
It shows 1:56
